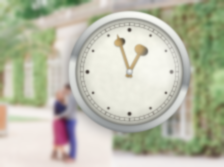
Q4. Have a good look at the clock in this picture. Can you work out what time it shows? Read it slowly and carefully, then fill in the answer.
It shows 12:57
